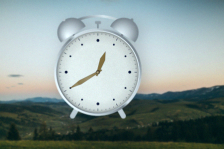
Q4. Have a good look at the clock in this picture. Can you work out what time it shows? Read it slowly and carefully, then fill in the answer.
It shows 12:40
